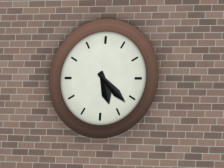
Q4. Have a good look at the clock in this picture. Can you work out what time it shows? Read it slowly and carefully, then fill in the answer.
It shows 5:22
